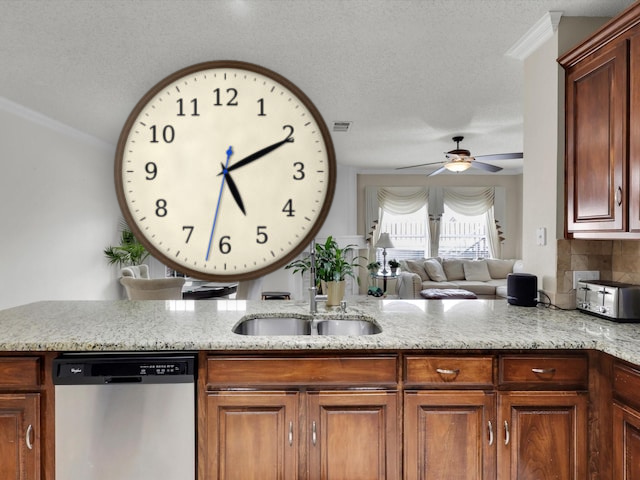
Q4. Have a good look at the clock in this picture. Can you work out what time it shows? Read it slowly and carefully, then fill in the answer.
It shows 5:10:32
